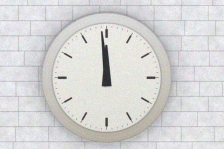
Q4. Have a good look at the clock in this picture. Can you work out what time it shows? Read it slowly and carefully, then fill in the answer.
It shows 11:59
